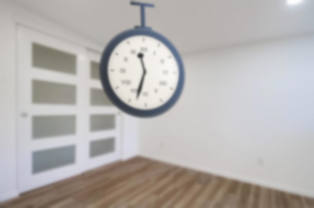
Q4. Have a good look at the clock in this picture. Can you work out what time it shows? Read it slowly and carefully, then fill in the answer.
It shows 11:33
